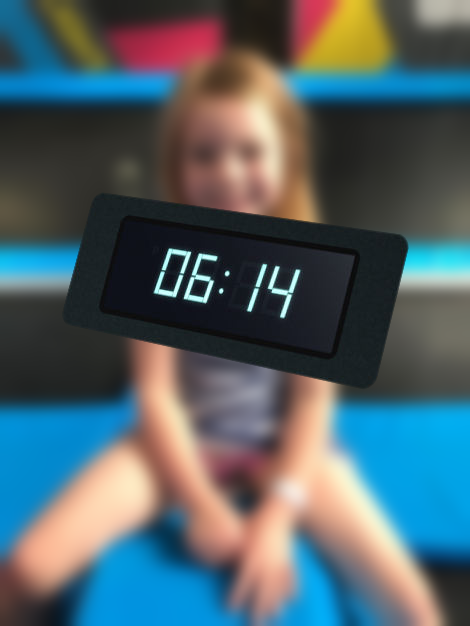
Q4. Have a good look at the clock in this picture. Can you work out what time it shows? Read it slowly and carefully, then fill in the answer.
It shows 6:14
